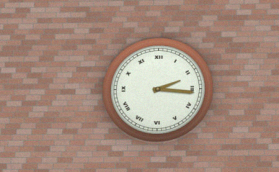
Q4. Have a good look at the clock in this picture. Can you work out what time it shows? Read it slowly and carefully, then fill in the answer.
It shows 2:16
